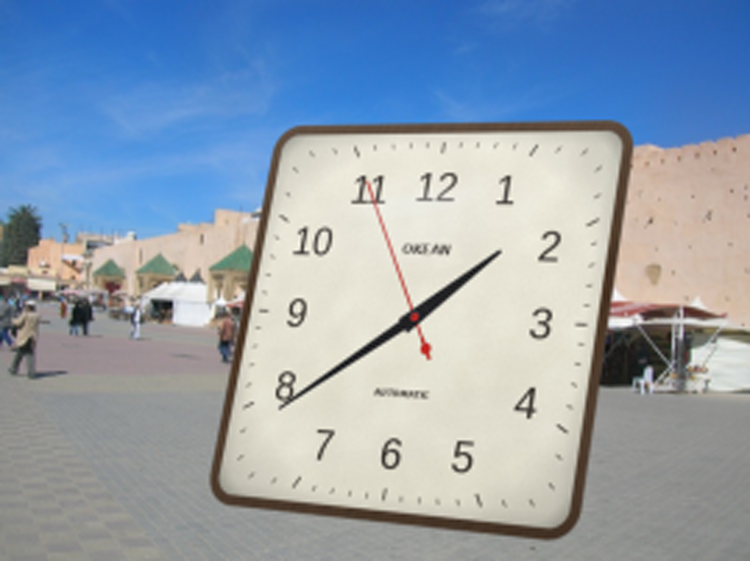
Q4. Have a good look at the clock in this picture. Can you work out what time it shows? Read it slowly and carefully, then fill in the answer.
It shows 1:38:55
